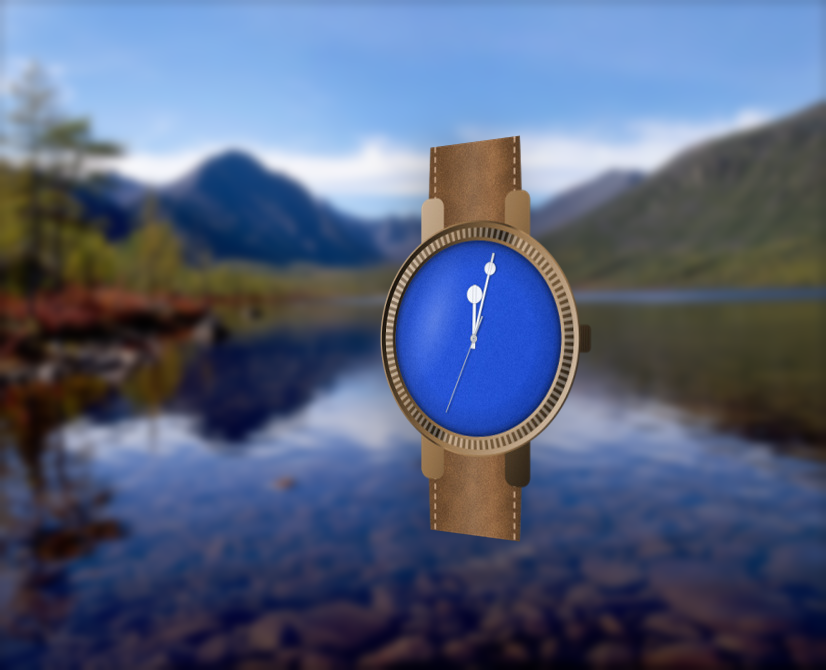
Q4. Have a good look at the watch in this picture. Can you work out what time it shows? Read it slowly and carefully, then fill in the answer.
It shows 12:02:34
